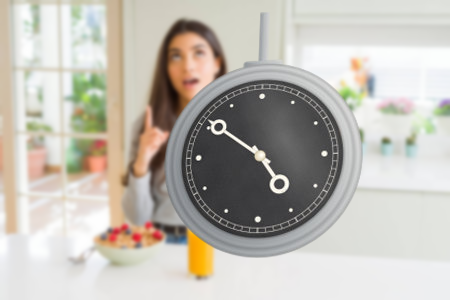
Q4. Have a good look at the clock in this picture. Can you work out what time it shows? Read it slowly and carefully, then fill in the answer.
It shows 4:51
